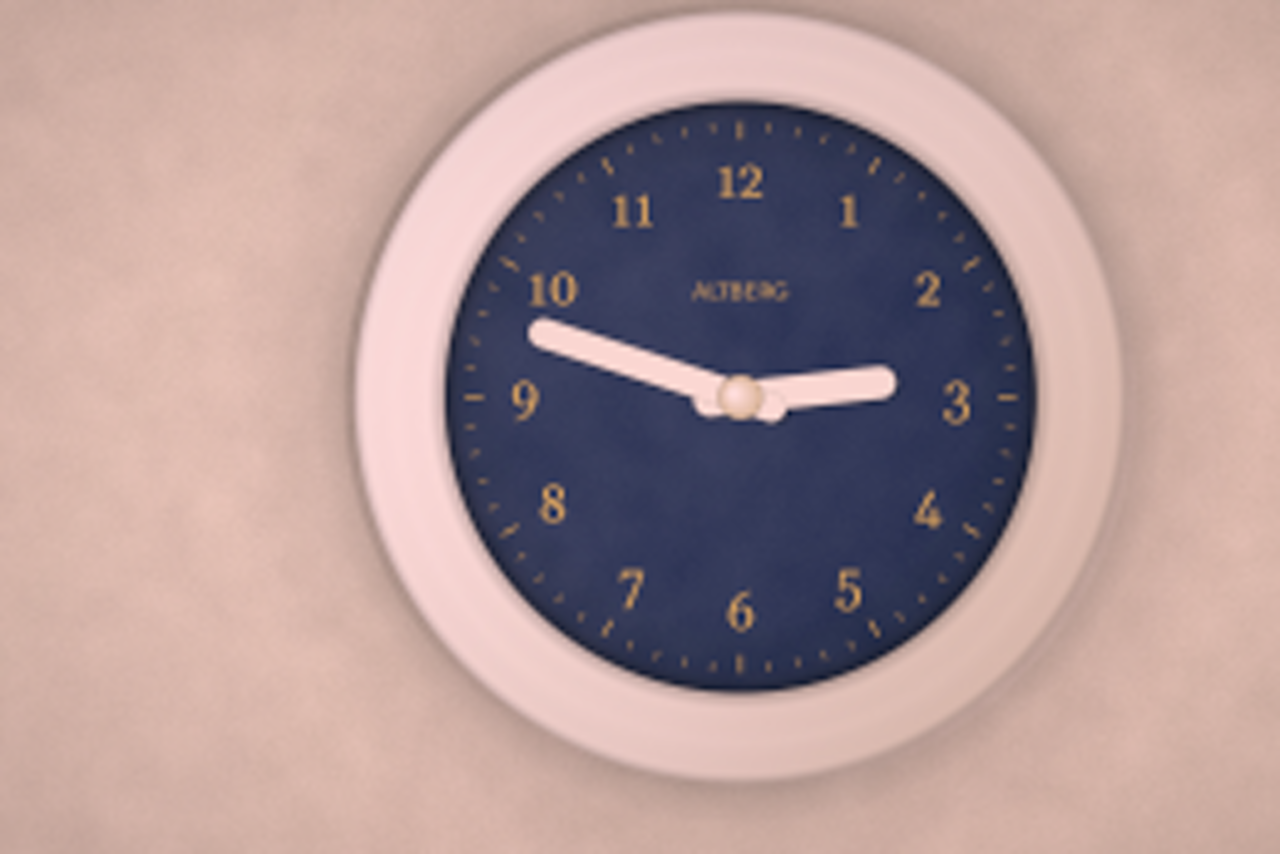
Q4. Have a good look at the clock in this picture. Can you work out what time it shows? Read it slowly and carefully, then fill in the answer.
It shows 2:48
